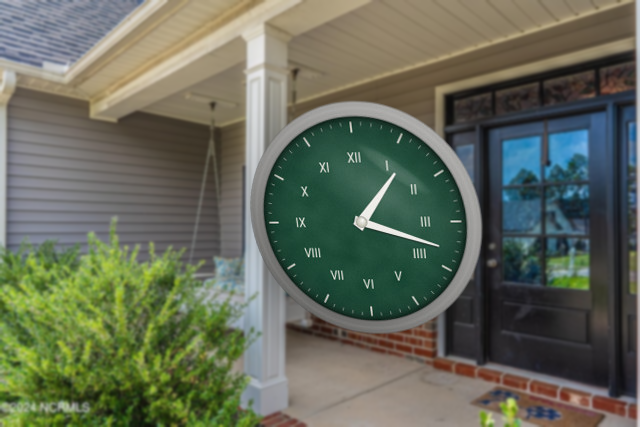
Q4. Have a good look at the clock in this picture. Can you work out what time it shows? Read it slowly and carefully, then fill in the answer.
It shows 1:18
